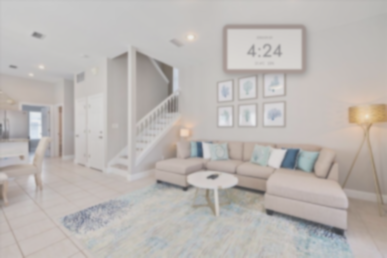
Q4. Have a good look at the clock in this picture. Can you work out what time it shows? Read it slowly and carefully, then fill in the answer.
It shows 4:24
